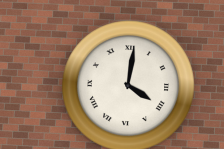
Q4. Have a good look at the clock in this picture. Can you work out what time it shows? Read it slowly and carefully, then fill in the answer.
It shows 4:01
